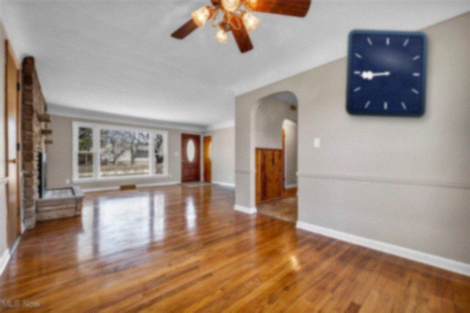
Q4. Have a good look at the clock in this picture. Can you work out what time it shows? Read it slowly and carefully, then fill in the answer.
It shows 8:44
